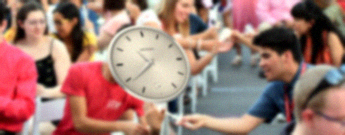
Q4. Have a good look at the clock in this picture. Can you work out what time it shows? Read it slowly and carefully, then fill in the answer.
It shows 10:39
